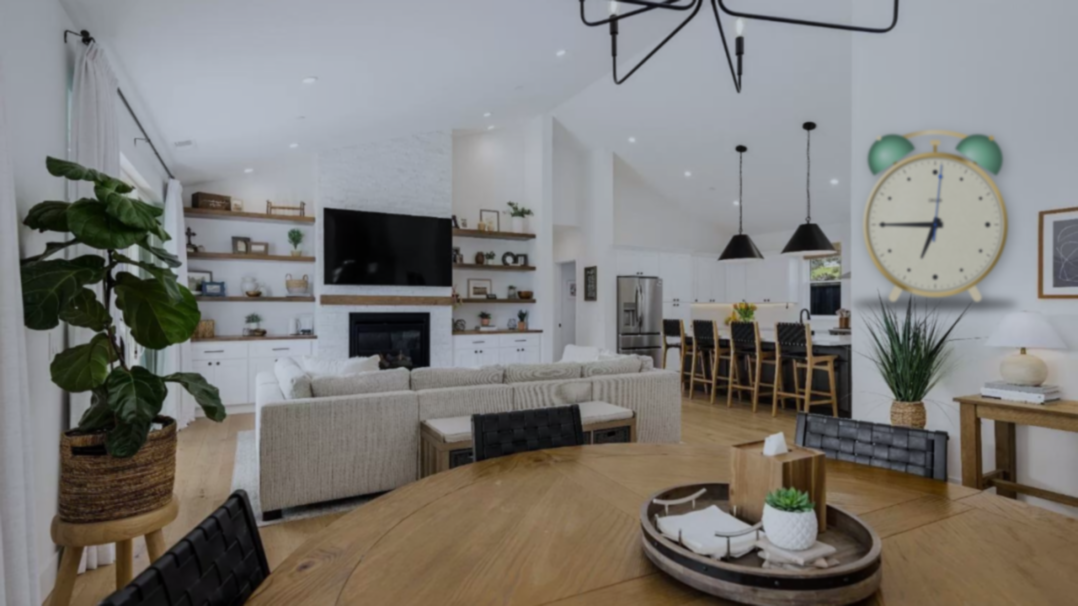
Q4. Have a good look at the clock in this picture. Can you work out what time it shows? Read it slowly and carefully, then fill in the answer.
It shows 6:45:01
